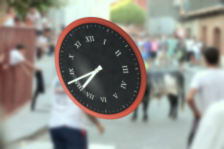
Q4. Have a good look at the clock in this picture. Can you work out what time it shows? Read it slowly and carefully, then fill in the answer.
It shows 7:42
